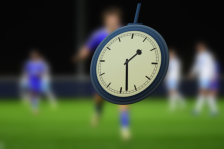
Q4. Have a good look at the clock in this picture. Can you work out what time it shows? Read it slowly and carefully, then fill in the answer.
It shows 1:28
